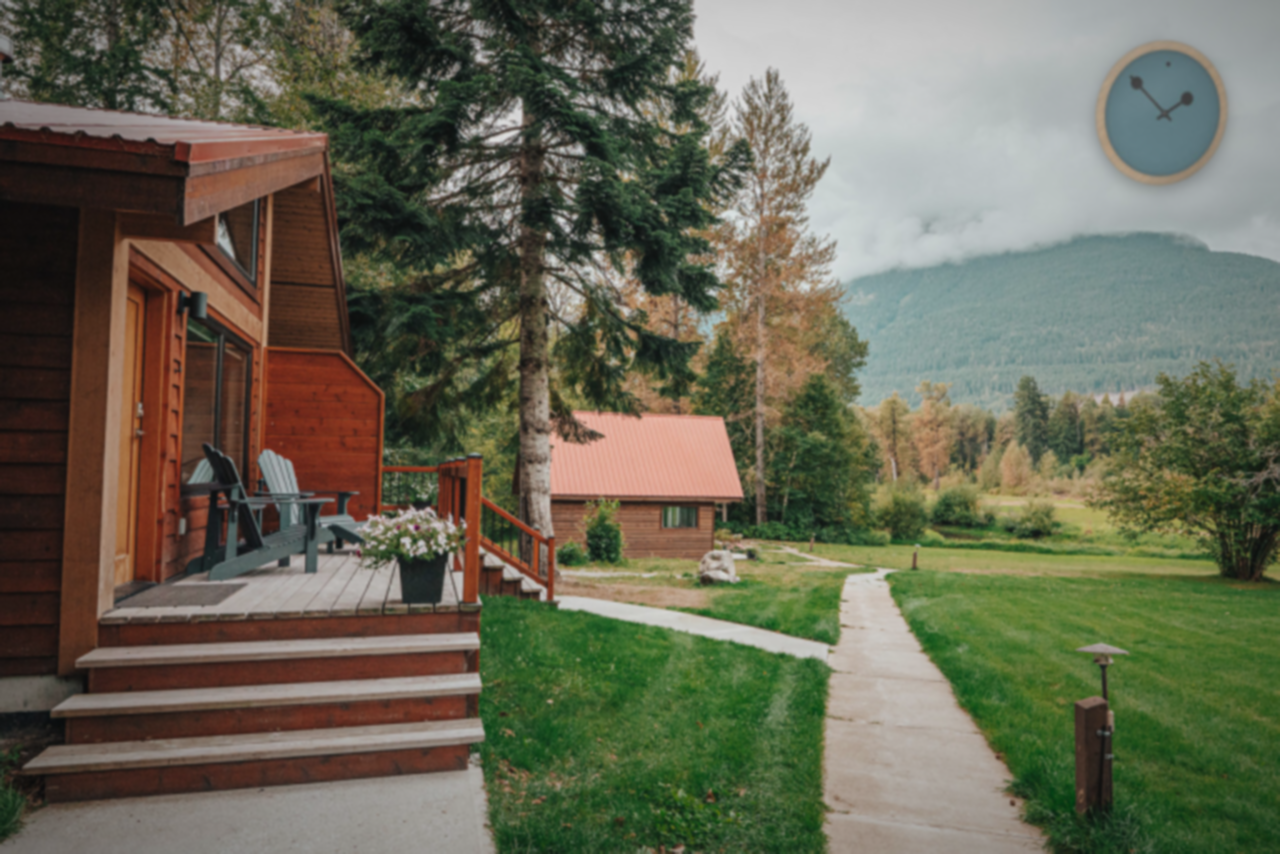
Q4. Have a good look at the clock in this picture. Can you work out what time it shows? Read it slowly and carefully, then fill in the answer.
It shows 1:52
